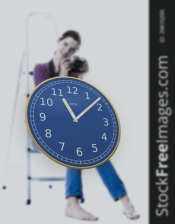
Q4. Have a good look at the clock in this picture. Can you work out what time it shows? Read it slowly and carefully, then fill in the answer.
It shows 11:08
